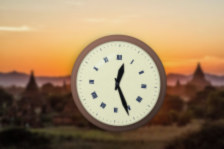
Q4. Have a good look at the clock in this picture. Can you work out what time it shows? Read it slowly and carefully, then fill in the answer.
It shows 12:26
